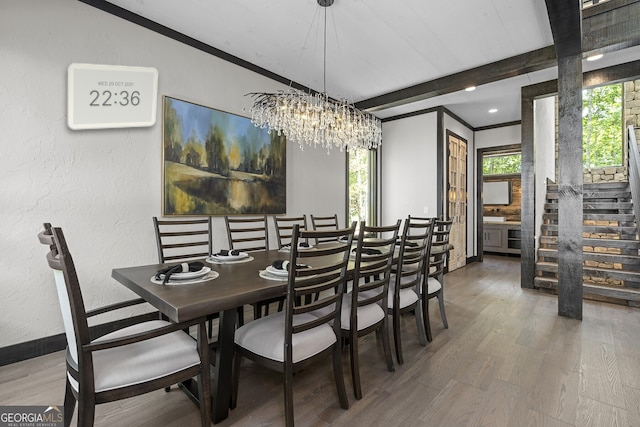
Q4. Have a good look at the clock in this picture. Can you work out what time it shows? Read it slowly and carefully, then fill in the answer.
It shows 22:36
